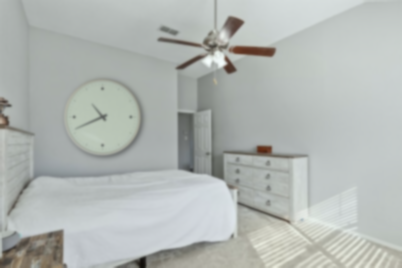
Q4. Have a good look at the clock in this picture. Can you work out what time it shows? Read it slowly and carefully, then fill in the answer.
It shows 10:41
